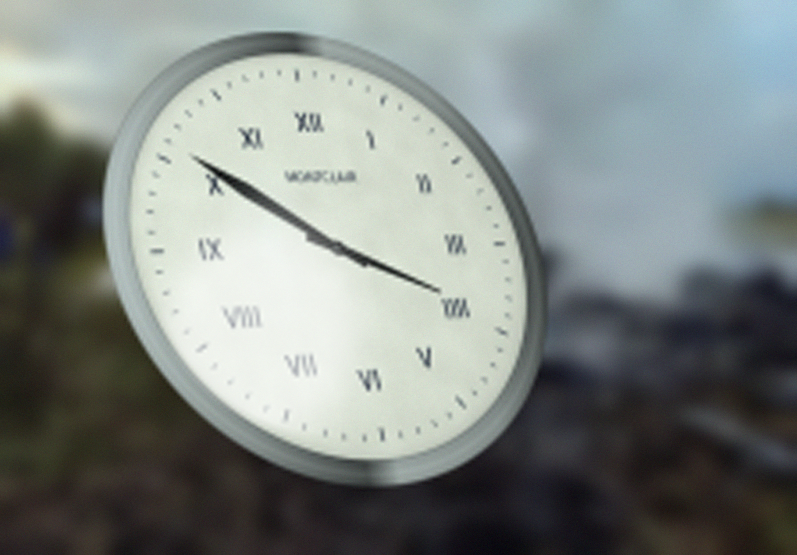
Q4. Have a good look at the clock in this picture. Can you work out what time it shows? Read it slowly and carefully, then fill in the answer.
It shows 3:51
